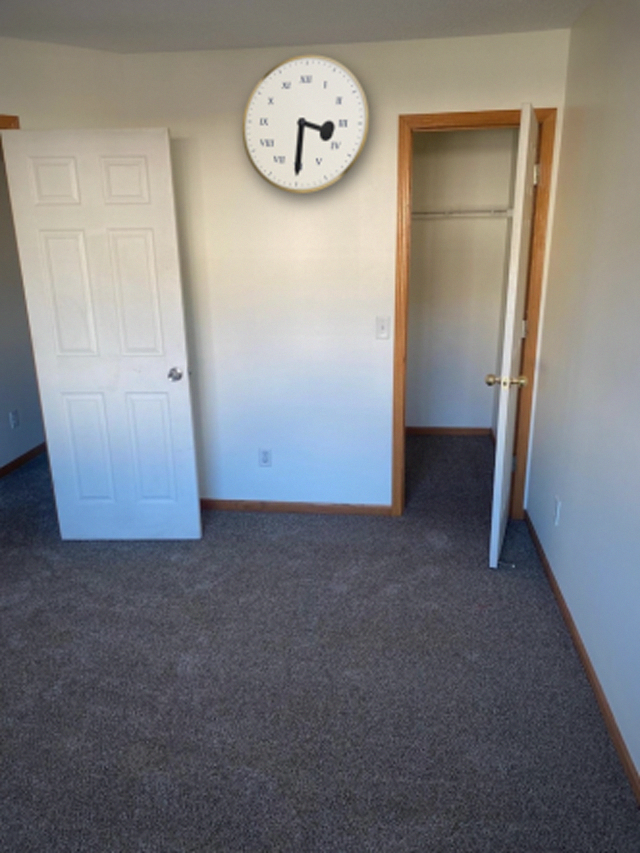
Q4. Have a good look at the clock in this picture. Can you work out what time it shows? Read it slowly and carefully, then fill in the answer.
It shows 3:30
